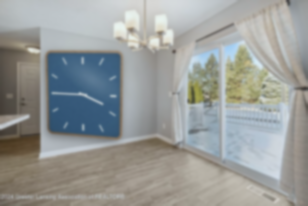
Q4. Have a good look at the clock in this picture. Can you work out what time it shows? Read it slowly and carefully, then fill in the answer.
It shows 3:45
